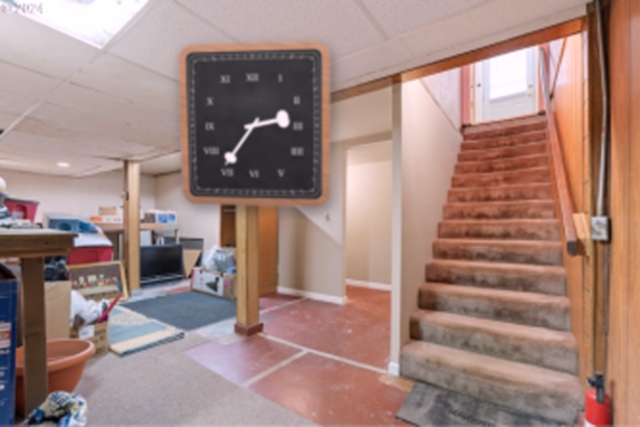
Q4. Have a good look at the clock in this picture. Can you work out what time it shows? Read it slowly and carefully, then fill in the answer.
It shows 2:36
